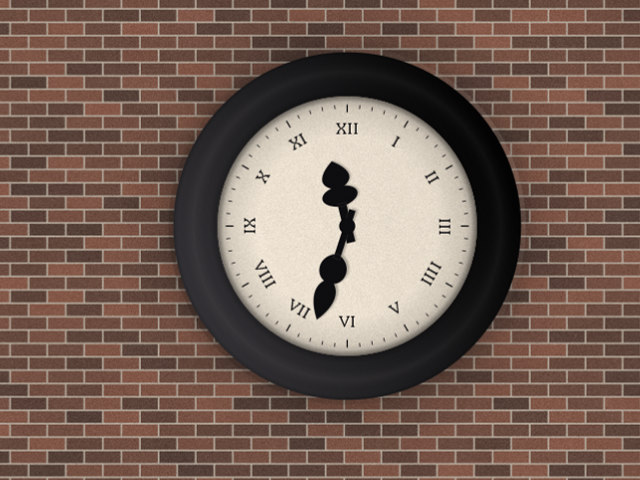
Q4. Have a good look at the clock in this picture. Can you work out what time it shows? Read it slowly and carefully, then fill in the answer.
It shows 11:33
